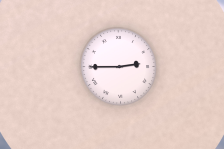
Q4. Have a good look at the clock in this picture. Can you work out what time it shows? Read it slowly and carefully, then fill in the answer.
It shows 2:45
